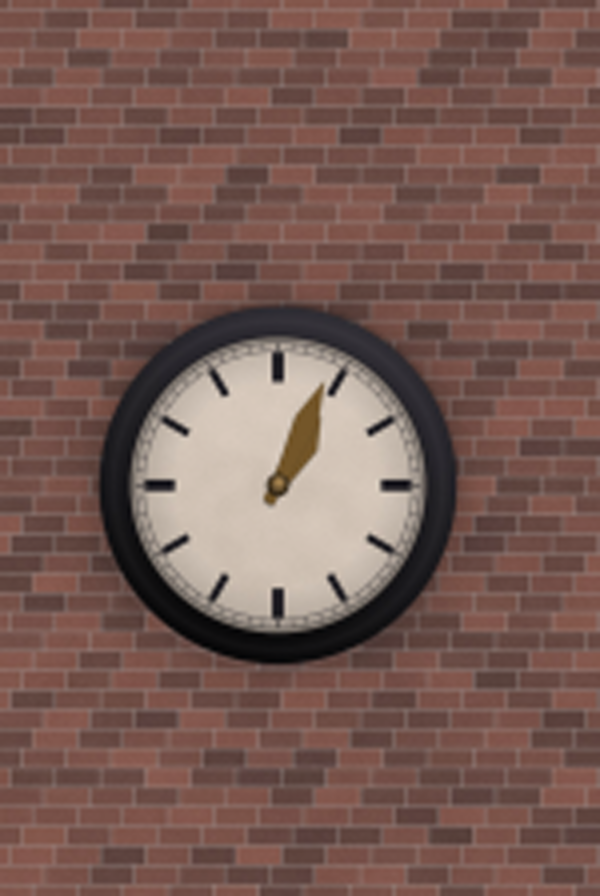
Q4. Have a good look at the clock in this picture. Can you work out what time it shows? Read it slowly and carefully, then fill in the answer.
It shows 1:04
